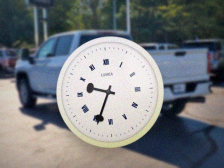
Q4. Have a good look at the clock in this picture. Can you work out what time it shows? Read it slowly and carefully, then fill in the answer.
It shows 9:34
